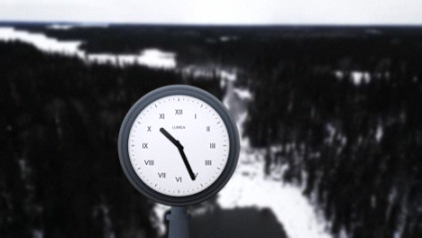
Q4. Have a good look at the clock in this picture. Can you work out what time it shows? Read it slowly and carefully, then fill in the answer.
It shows 10:26
